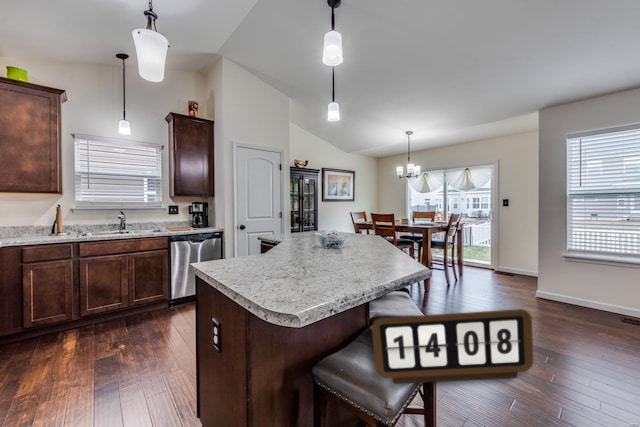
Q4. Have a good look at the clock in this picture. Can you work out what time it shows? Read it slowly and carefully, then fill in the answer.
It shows 14:08
